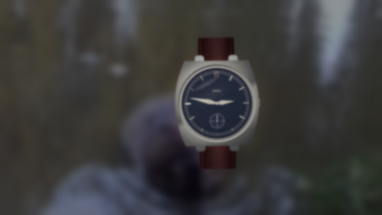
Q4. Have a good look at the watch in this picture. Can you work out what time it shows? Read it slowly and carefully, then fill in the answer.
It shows 2:47
